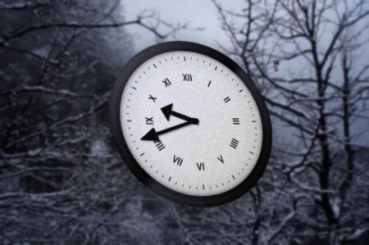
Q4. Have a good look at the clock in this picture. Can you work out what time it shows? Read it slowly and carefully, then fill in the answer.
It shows 9:42
